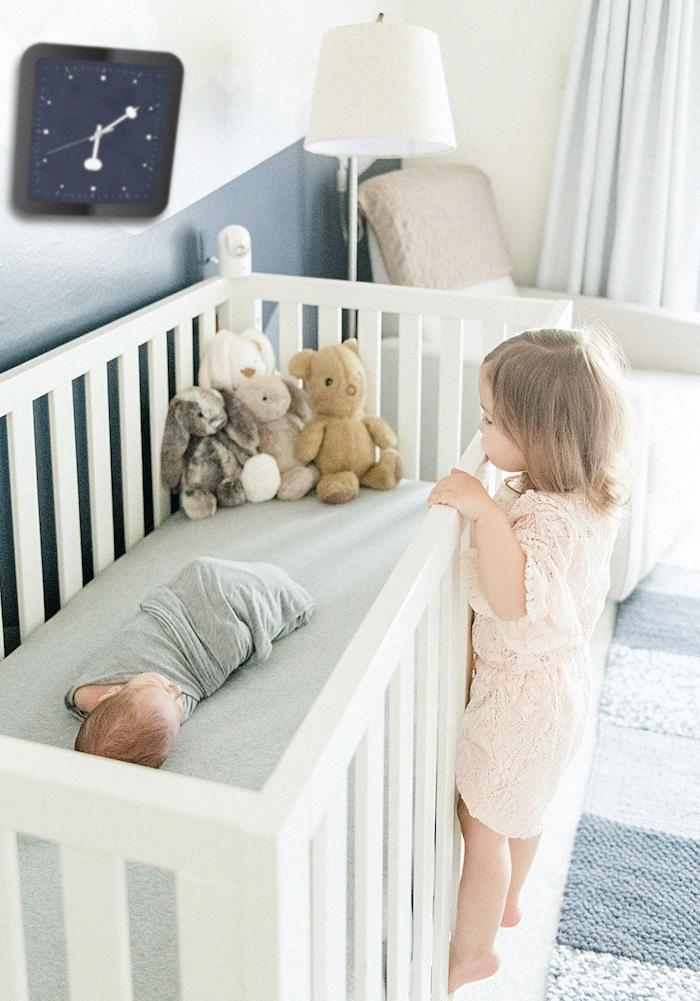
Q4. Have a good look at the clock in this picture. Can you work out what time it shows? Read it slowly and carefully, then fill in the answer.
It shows 6:08:41
